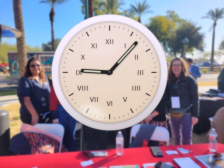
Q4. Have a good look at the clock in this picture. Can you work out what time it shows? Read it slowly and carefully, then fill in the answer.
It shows 9:07
